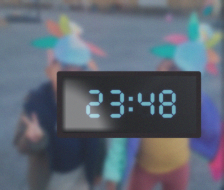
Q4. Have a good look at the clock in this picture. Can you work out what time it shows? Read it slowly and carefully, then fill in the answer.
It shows 23:48
